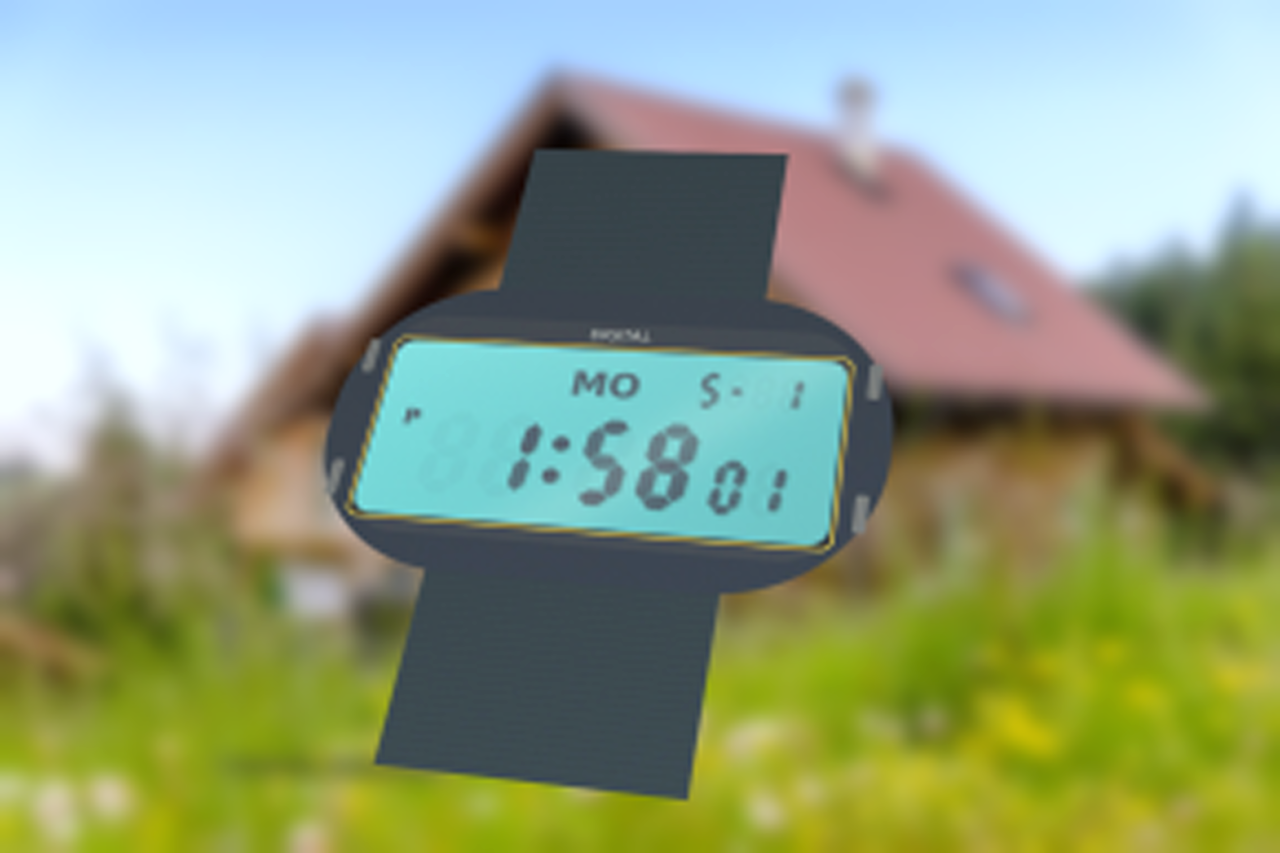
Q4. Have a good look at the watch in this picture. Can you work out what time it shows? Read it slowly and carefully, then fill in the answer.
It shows 1:58:01
